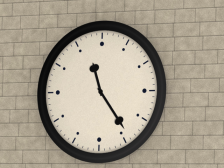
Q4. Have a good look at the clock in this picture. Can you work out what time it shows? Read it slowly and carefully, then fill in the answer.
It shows 11:24
